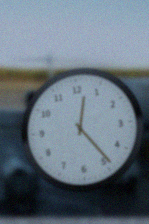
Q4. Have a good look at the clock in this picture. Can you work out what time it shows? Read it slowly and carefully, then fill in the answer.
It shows 12:24
